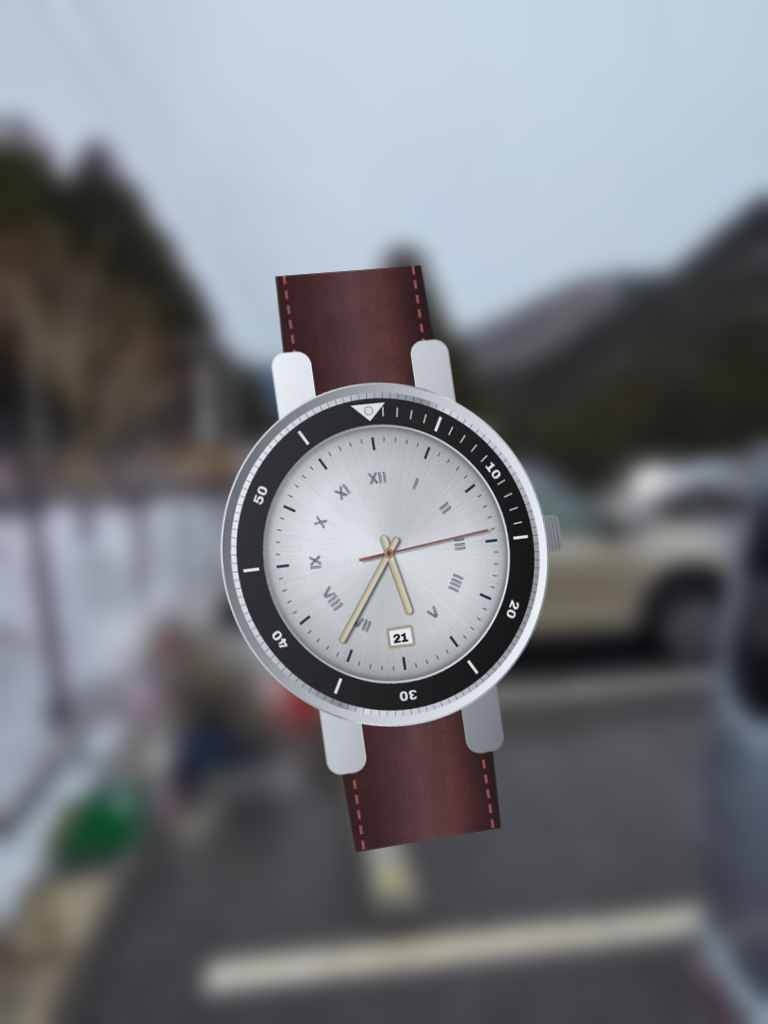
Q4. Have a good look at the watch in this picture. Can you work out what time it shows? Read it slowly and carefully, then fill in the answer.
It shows 5:36:14
